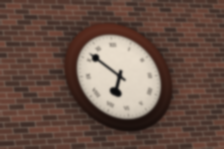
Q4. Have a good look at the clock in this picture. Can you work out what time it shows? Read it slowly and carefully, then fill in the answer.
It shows 6:52
